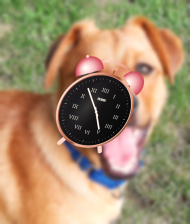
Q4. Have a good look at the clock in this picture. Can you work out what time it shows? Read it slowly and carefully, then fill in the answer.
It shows 4:53
